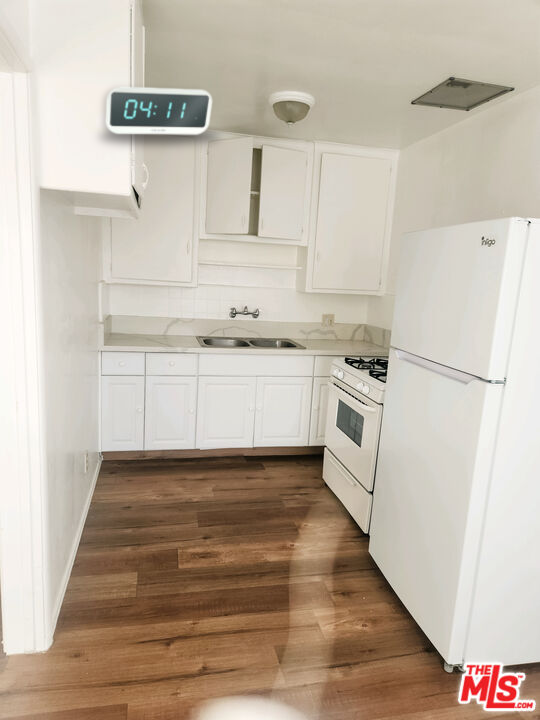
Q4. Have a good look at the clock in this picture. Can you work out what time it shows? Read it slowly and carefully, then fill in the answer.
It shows 4:11
